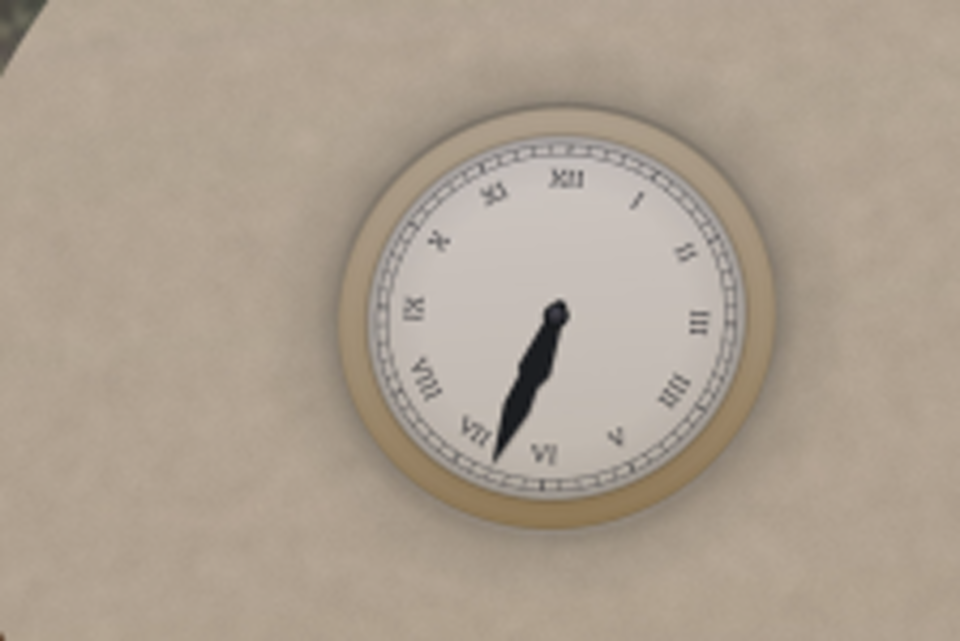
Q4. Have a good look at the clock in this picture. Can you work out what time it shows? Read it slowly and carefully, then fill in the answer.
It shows 6:33
